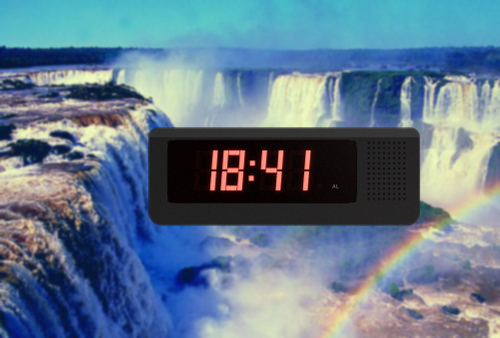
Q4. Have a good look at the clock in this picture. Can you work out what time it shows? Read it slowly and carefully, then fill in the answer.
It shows 18:41
